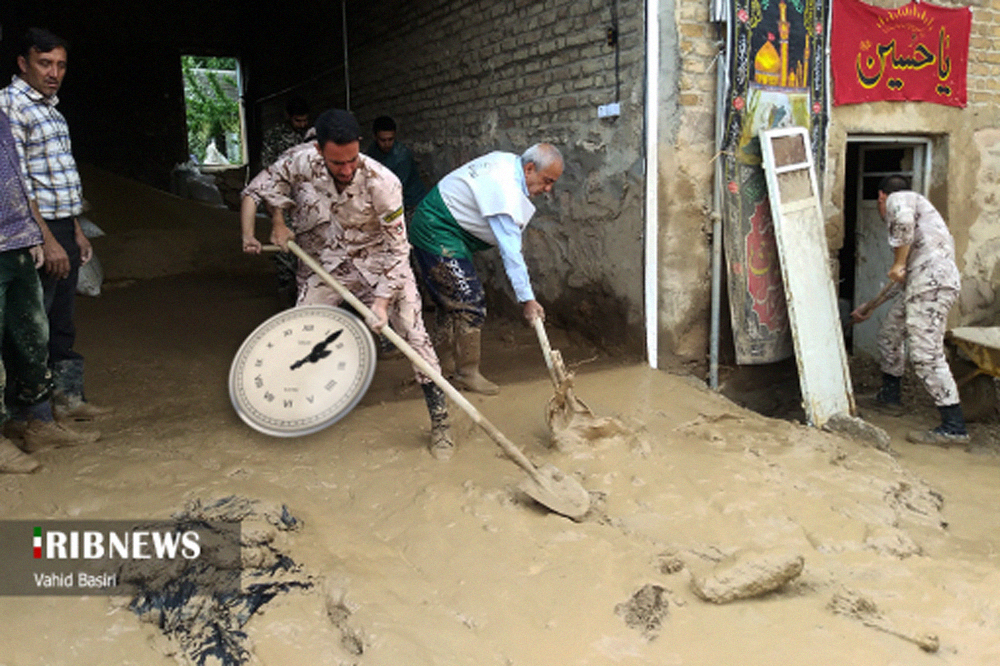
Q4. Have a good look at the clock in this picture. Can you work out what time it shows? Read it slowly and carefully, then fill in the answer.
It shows 2:07
